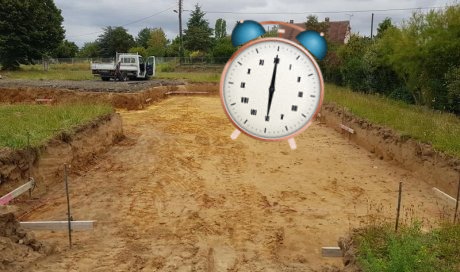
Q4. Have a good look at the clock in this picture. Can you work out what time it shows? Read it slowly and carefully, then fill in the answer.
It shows 6:00
